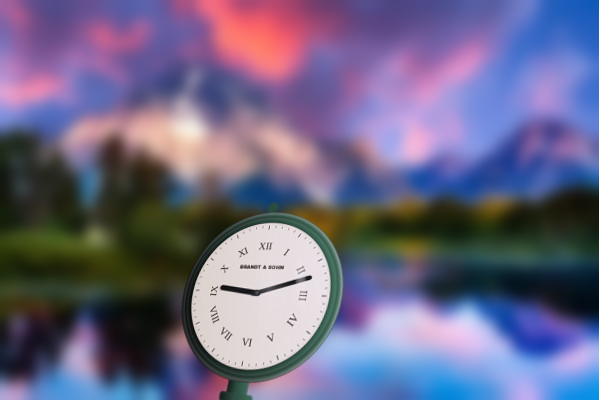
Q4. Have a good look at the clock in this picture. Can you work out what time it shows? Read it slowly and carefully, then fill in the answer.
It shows 9:12
